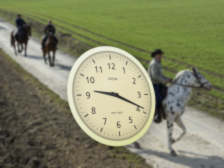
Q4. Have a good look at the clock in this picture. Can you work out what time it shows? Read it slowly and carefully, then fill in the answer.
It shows 9:19
